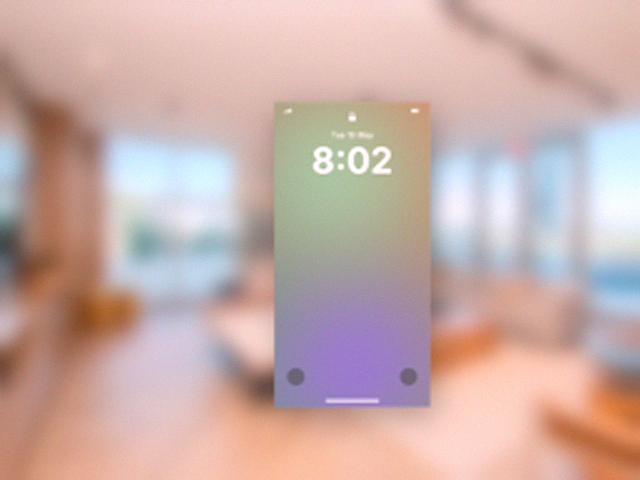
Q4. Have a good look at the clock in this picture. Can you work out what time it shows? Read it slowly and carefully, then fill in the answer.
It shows 8:02
